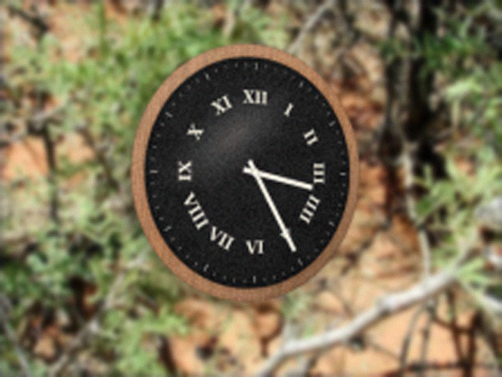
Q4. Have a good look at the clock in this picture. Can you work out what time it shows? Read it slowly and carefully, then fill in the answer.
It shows 3:25
